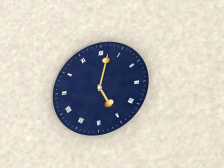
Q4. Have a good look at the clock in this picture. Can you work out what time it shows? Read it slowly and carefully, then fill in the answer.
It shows 5:02
